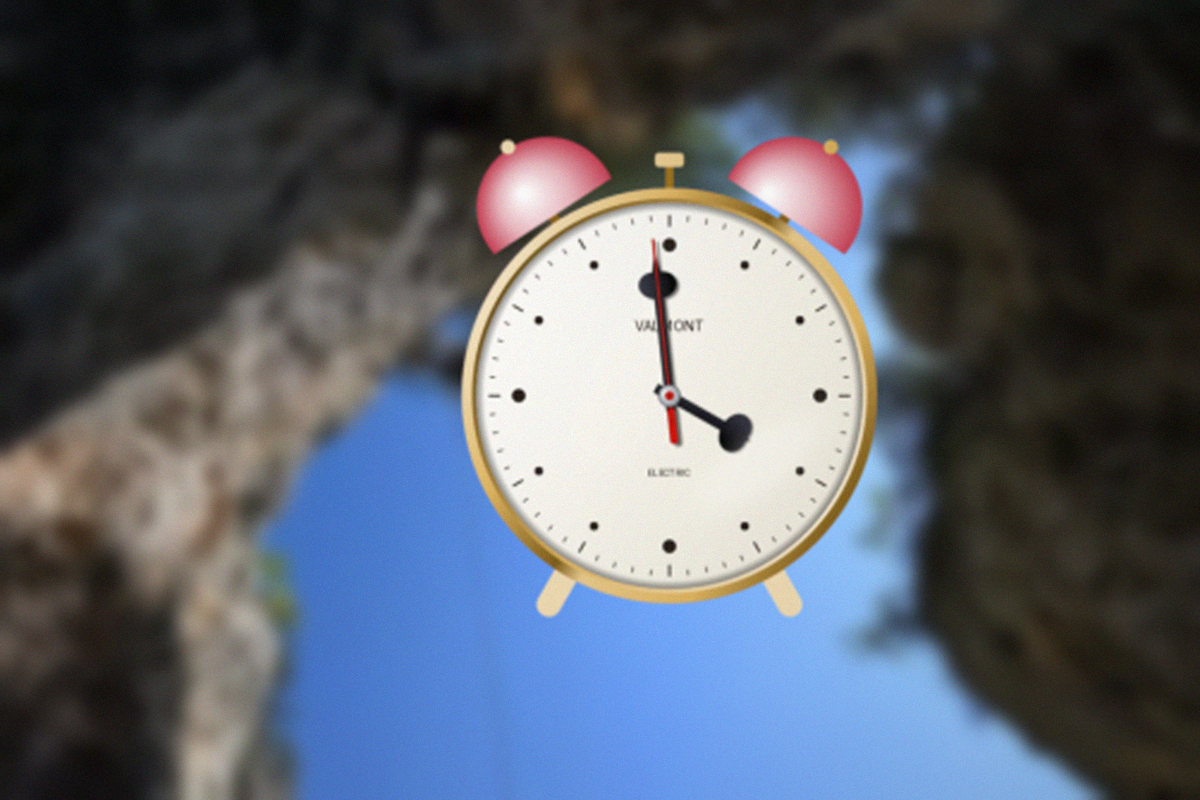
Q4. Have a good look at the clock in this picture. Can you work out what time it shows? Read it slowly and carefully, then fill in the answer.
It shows 3:58:59
